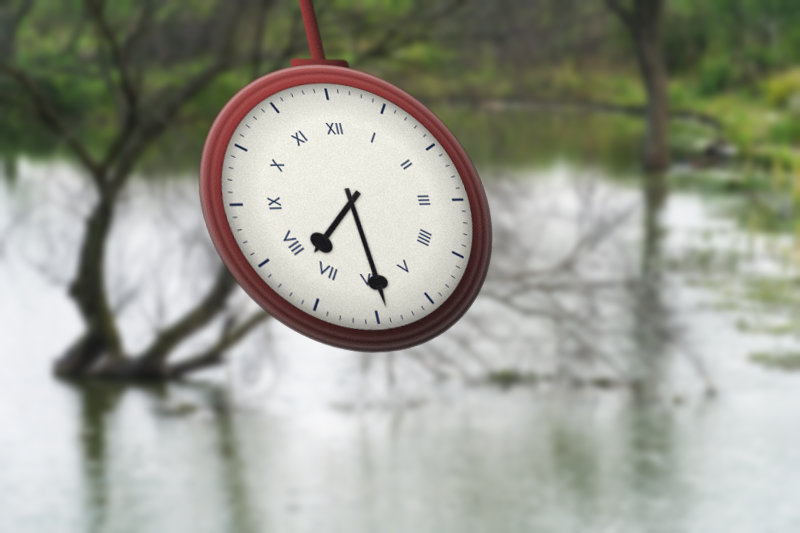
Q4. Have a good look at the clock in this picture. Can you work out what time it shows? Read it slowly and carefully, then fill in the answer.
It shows 7:29
